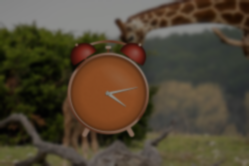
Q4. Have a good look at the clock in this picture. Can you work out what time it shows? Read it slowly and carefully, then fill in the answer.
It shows 4:13
